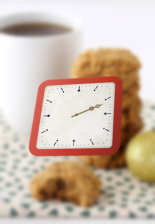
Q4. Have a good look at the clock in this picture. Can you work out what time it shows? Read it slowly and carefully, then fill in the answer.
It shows 2:11
